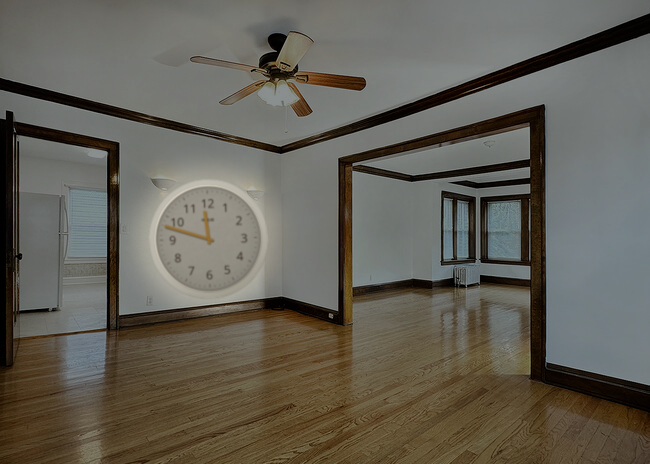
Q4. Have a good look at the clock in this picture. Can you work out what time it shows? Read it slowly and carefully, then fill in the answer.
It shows 11:48
